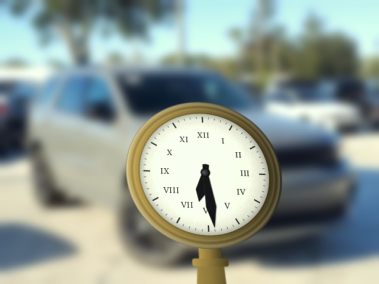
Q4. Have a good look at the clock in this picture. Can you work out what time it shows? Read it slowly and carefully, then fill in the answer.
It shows 6:29
